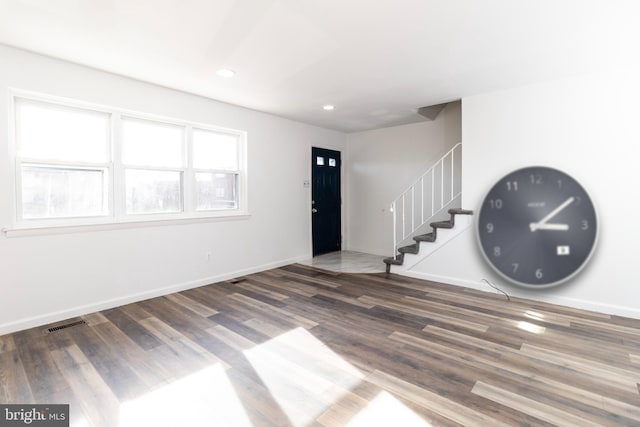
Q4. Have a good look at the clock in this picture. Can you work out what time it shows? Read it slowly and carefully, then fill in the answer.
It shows 3:09
